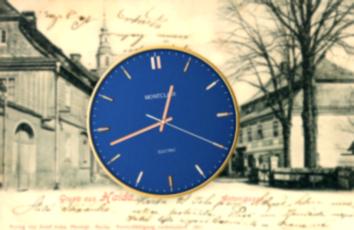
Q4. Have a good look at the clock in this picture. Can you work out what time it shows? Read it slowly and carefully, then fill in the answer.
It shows 12:42:20
